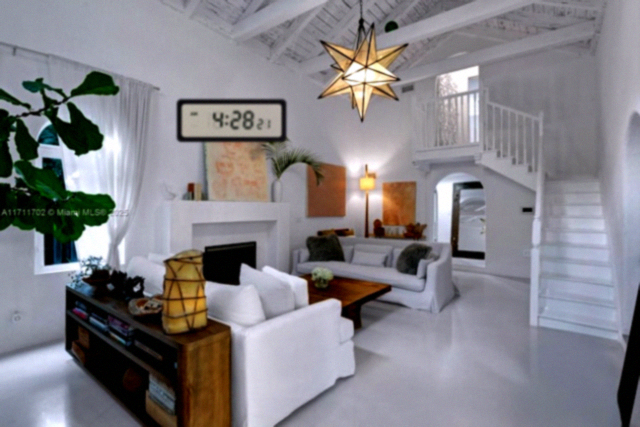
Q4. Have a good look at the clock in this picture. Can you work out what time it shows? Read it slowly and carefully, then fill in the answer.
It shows 4:28
